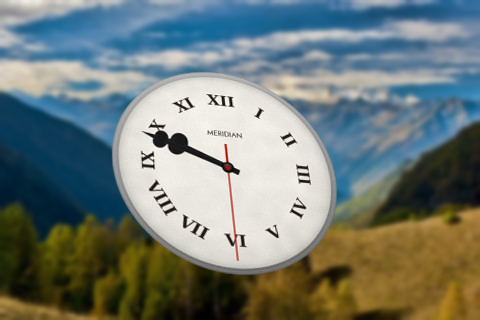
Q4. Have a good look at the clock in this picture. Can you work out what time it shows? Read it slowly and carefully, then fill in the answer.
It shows 9:48:30
